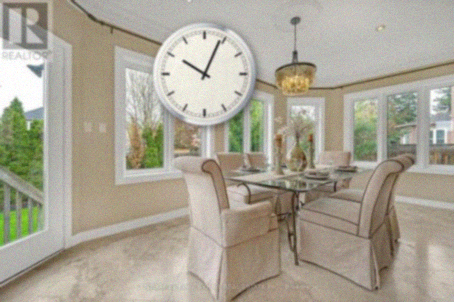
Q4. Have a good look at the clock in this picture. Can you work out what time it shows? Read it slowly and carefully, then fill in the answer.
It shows 10:04
